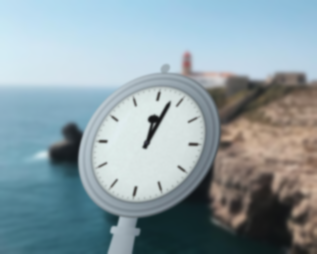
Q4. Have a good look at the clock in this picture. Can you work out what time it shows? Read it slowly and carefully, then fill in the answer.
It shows 12:03
